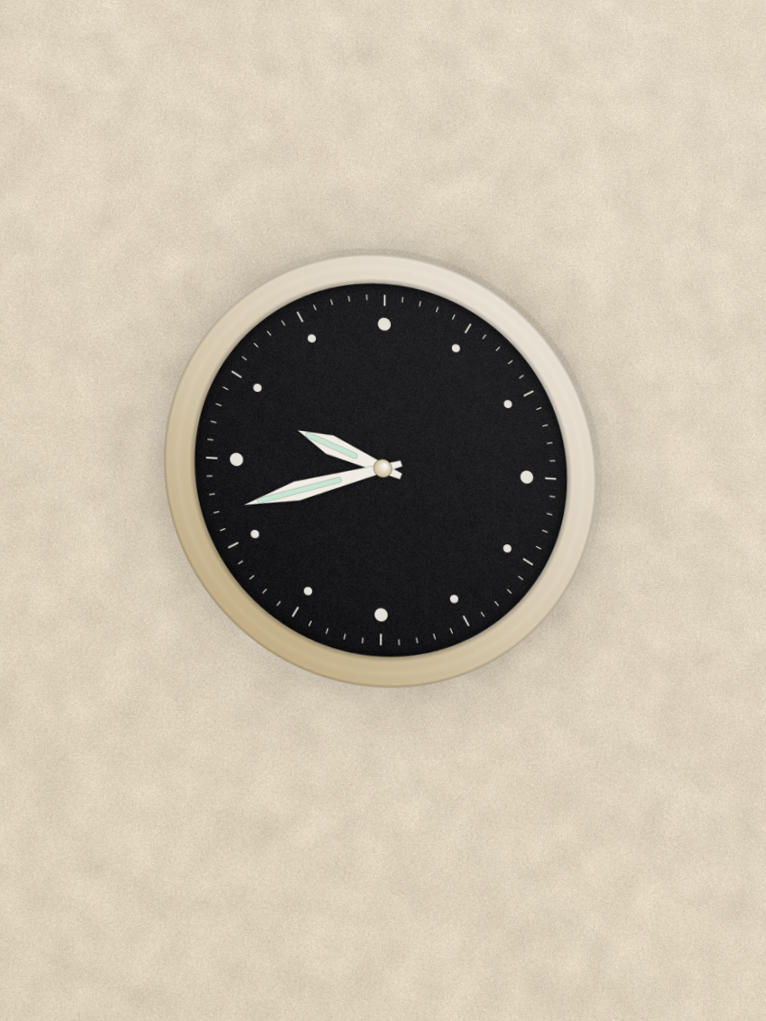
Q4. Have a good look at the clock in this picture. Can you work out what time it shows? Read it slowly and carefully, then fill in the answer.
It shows 9:42
